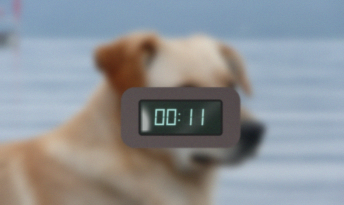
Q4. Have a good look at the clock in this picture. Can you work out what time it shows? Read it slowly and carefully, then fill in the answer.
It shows 0:11
